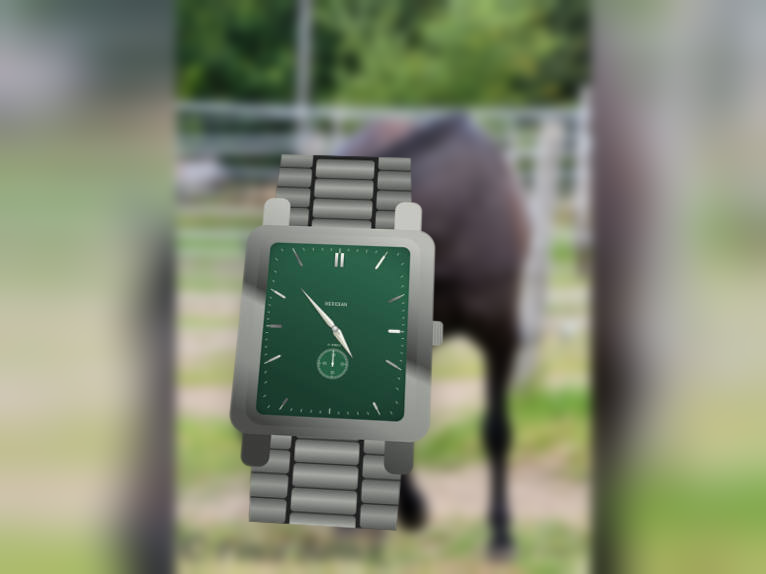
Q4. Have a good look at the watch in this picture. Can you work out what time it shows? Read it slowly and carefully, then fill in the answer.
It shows 4:53
